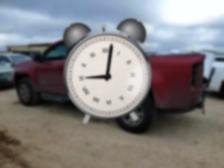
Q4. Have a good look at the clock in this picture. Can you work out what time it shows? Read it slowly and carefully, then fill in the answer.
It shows 9:02
